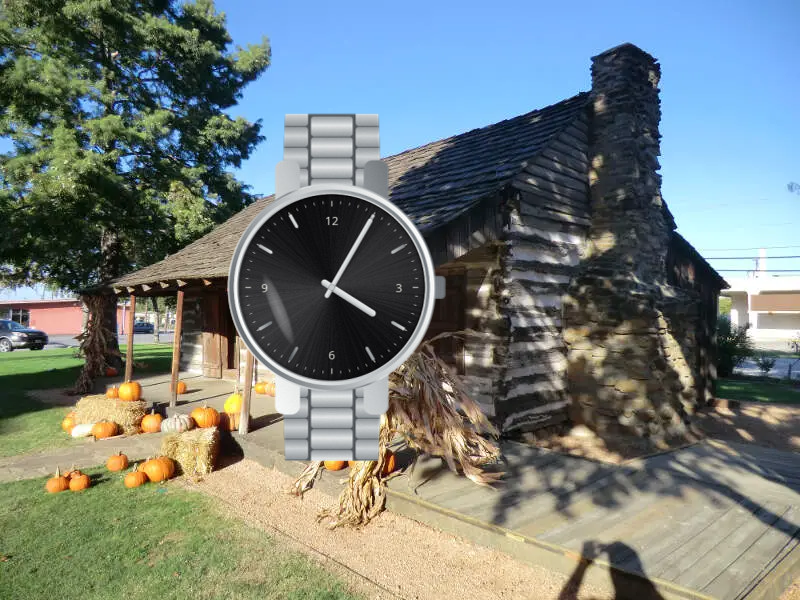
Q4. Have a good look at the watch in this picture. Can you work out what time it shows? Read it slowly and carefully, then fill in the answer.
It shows 4:05
